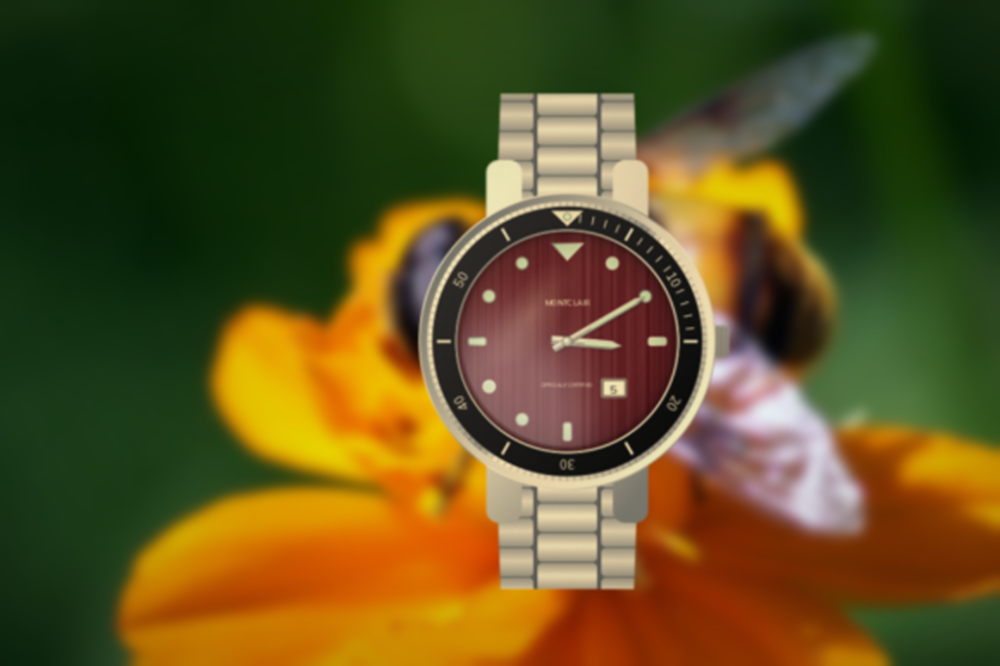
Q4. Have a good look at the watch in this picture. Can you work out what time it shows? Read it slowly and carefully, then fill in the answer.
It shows 3:10
